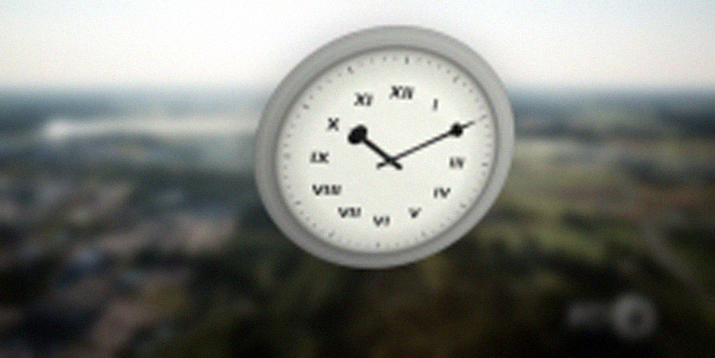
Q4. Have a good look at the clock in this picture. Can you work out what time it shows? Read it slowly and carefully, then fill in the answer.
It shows 10:10
